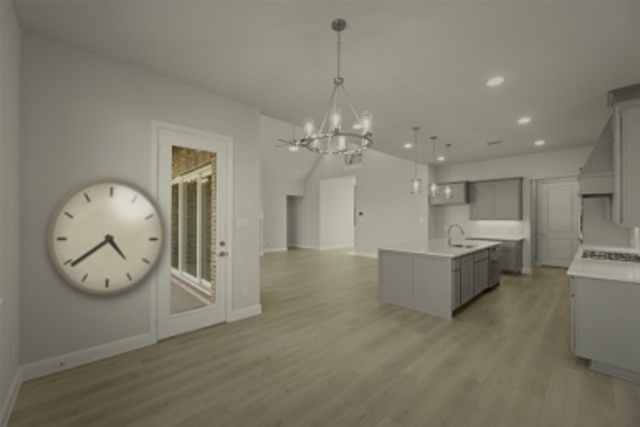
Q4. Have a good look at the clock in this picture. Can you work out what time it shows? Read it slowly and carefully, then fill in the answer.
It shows 4:39
